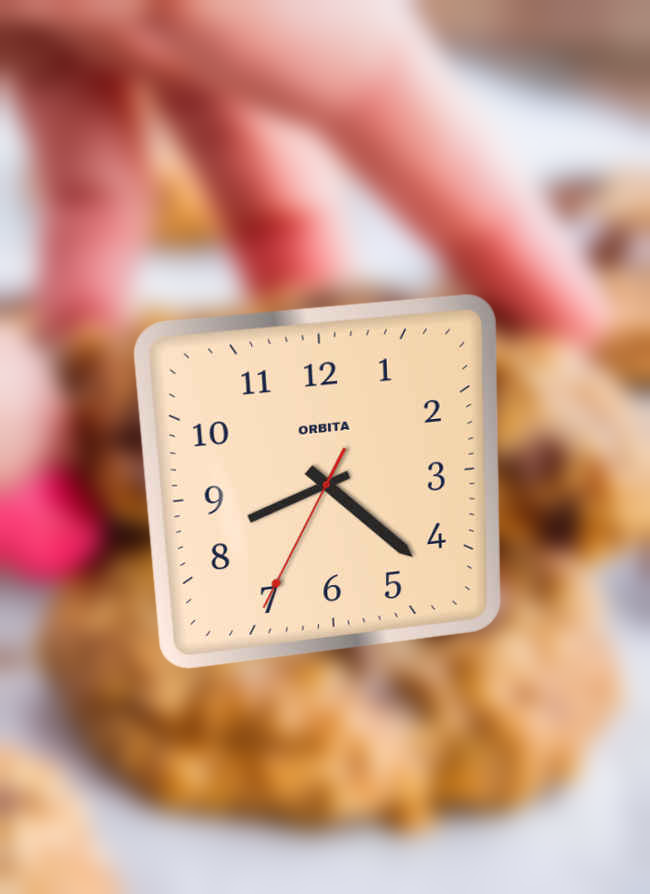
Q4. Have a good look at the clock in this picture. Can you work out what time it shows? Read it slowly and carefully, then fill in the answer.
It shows 8:22:35
